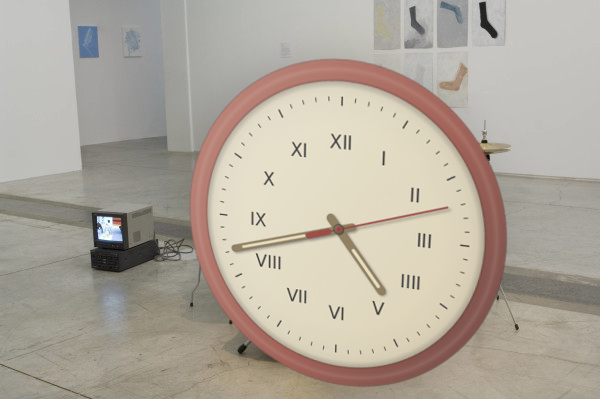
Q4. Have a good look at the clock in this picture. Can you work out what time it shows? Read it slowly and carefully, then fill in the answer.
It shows 4:42:12
